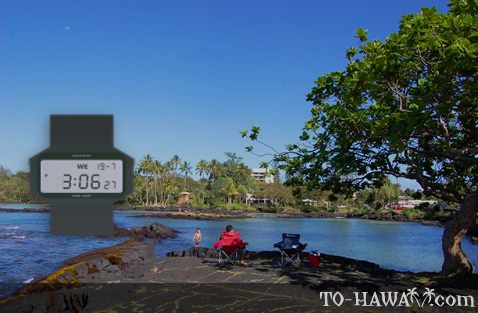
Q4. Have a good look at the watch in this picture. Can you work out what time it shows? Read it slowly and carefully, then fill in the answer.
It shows 3:06:27
